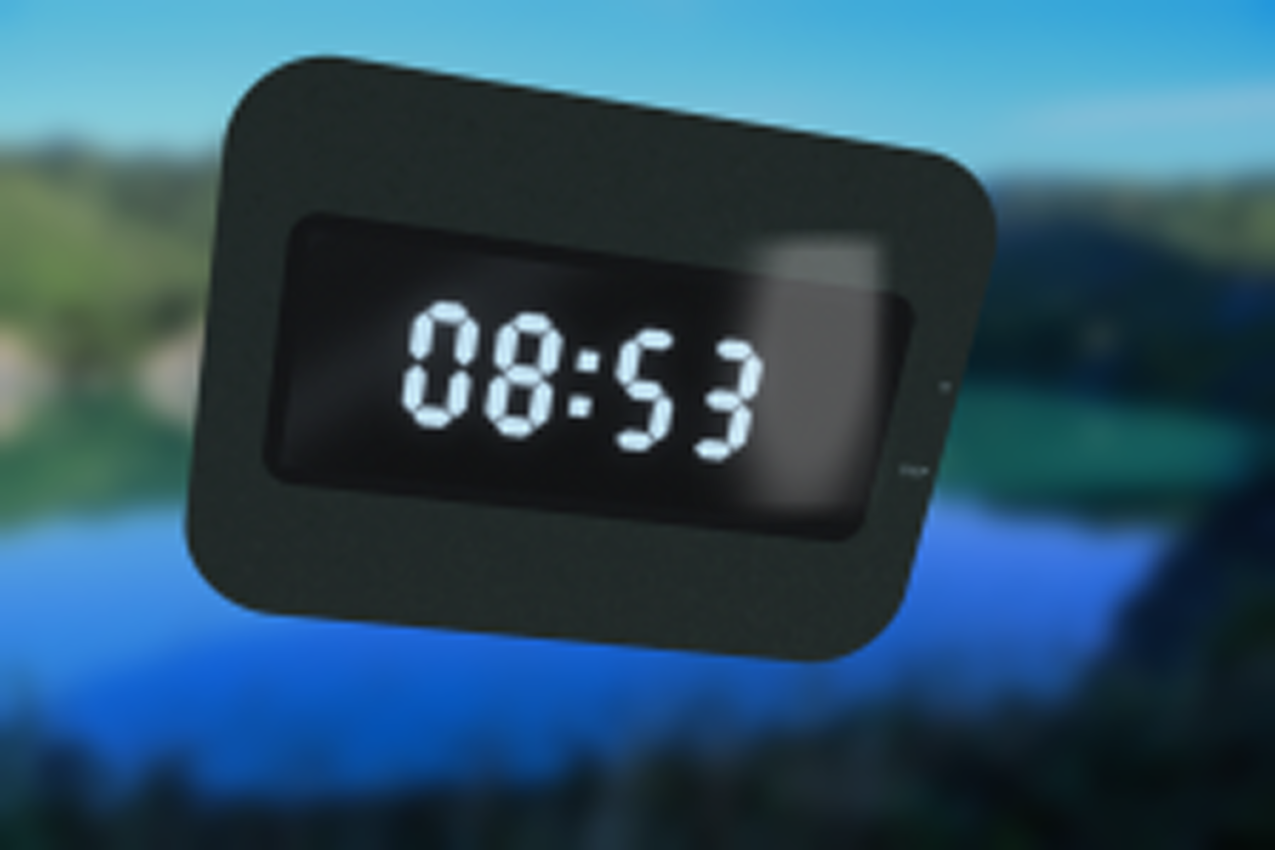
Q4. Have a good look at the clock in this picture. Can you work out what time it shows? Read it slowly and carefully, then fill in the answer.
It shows 8:53
